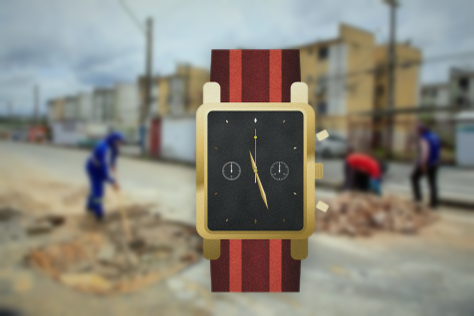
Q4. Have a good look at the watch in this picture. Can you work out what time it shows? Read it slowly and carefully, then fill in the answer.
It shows 11:27
